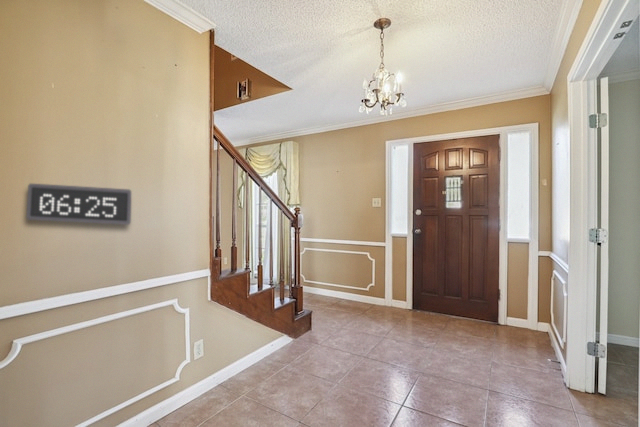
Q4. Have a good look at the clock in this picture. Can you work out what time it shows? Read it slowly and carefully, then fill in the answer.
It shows 6:25
